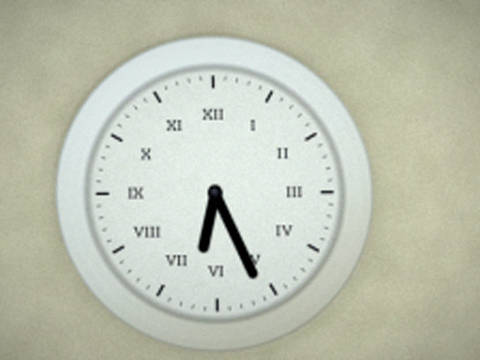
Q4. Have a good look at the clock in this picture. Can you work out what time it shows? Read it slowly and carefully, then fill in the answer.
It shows 6:26
